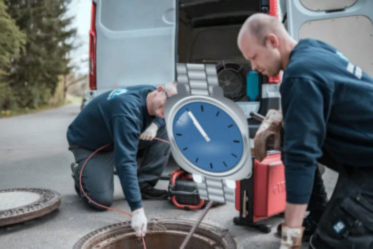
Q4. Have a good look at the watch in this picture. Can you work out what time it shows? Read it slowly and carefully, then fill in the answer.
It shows 10:55
